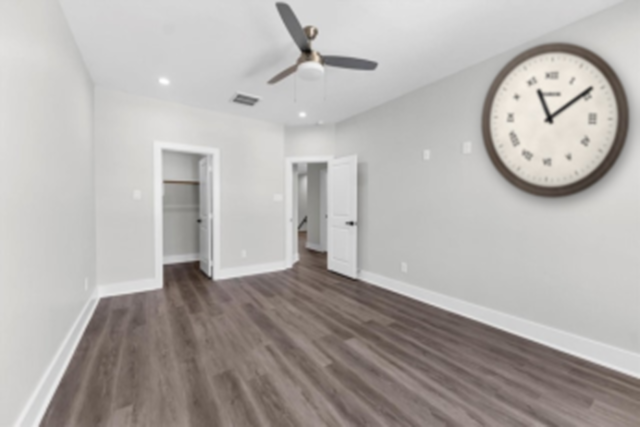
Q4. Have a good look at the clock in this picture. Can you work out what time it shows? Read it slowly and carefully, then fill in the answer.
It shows 11:09
